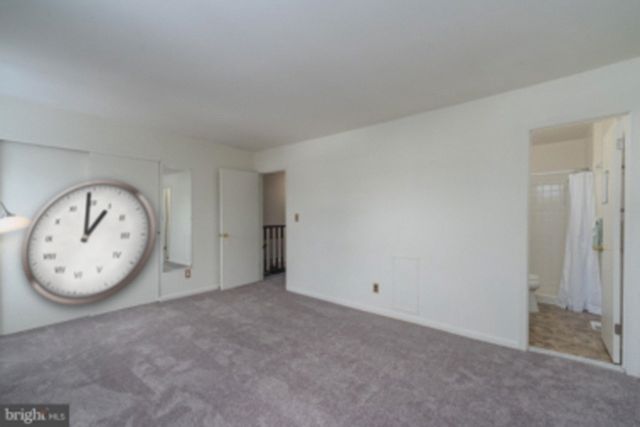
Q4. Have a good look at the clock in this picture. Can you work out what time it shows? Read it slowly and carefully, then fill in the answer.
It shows 12:59
